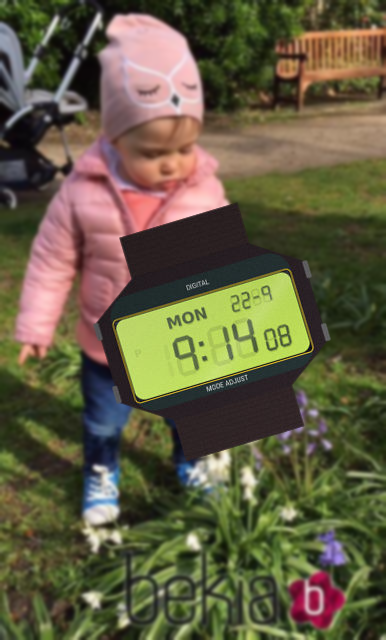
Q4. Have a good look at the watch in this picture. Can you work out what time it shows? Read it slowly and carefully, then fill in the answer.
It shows 9:14:08
